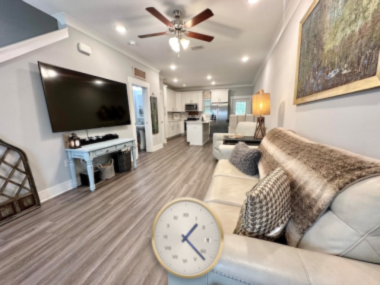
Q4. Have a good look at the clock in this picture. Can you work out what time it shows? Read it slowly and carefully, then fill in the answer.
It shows 1:22
